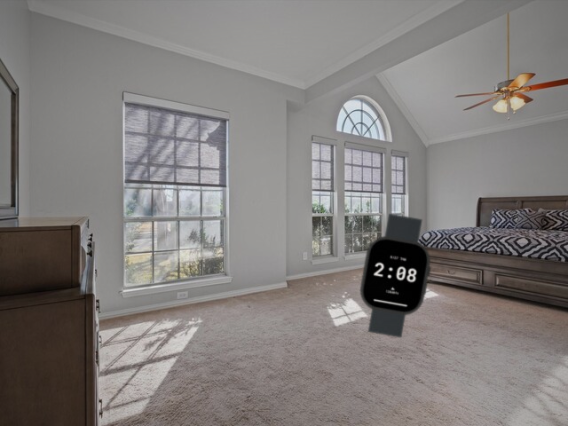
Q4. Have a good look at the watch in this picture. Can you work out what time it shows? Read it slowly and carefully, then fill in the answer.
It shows 2:08
